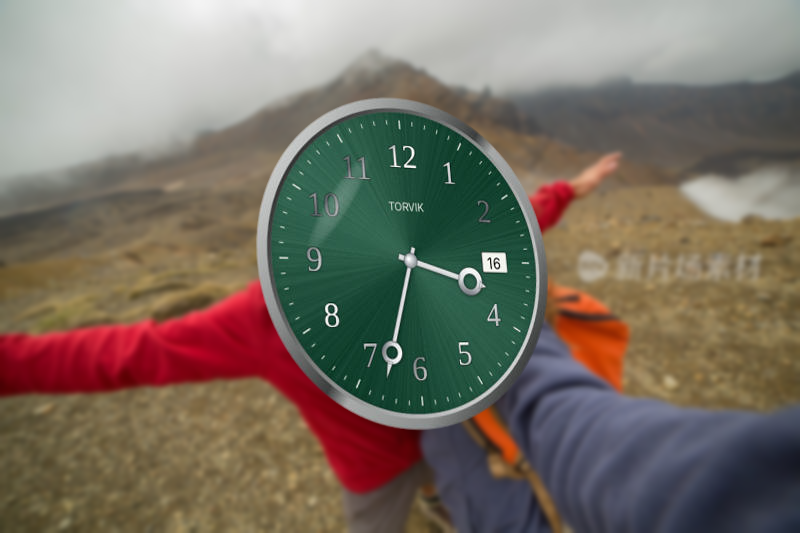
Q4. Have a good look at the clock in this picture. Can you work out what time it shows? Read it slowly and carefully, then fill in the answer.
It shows 3:33
